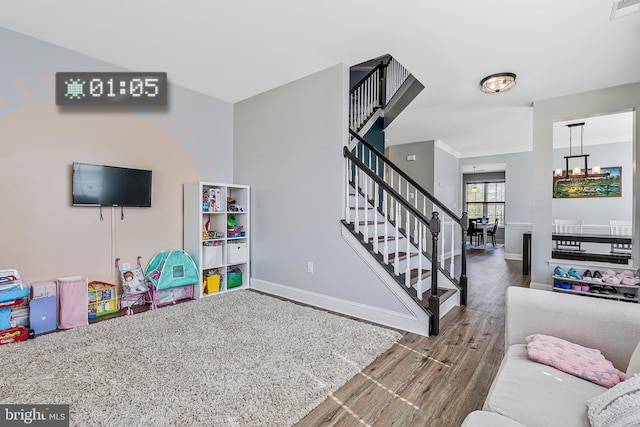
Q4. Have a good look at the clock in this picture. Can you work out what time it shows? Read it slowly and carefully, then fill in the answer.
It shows 1:05
